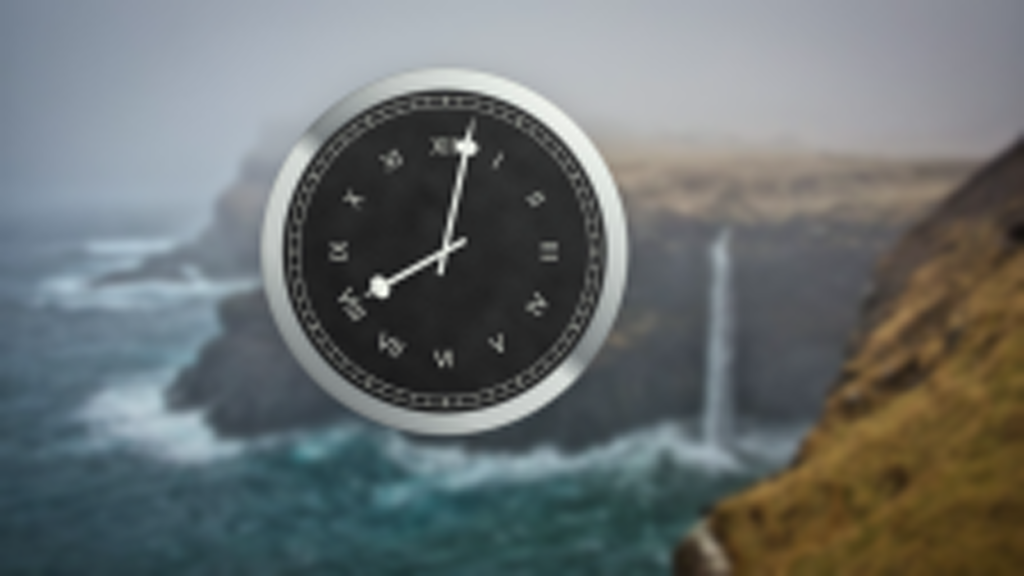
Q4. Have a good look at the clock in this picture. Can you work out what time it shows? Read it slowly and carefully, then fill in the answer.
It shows 8:02
